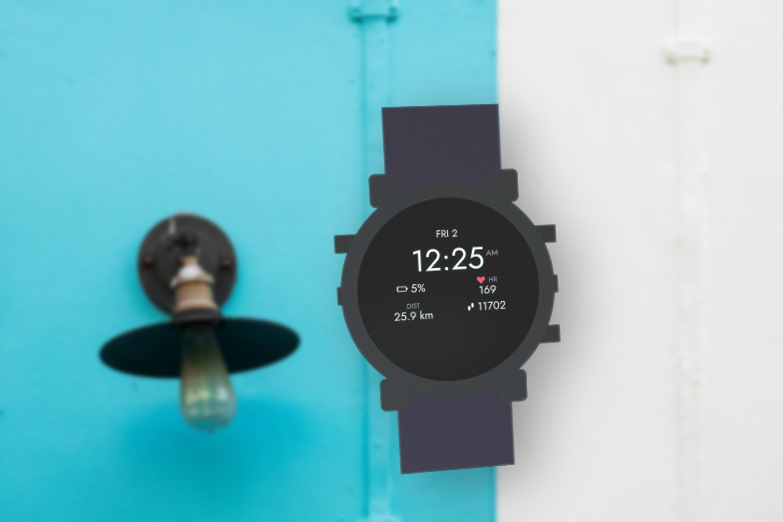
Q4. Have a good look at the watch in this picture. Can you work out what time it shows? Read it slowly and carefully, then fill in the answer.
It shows 12:25
